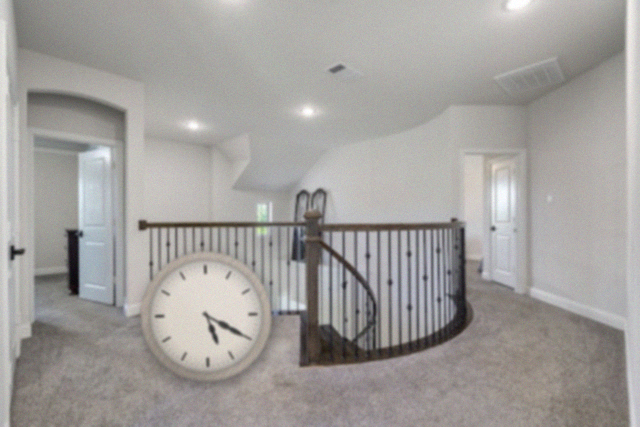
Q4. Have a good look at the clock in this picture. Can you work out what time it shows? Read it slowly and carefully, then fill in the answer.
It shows 5:20
